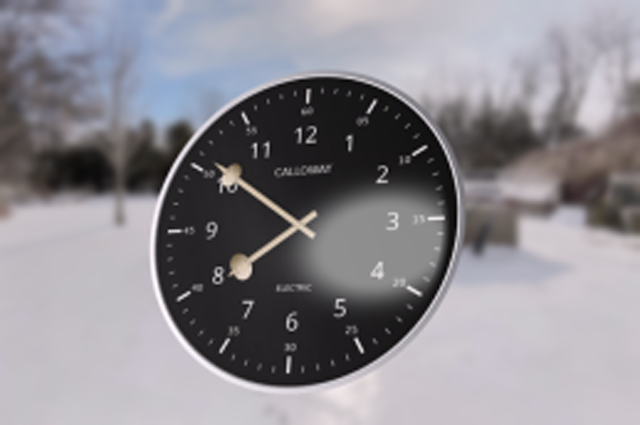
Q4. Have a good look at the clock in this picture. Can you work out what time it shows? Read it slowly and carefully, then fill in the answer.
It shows 7:51
